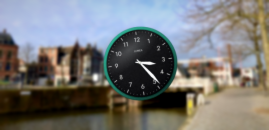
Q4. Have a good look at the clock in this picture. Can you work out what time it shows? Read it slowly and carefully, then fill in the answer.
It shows 3:24
